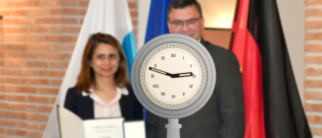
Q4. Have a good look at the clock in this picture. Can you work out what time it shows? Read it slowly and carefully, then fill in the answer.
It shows 2:48
